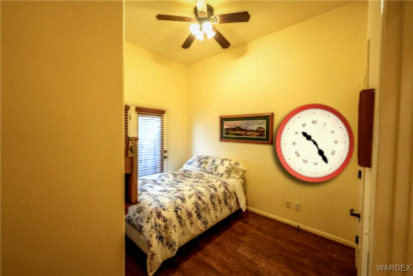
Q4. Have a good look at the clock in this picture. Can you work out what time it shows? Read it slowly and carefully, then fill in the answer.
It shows 10:25
